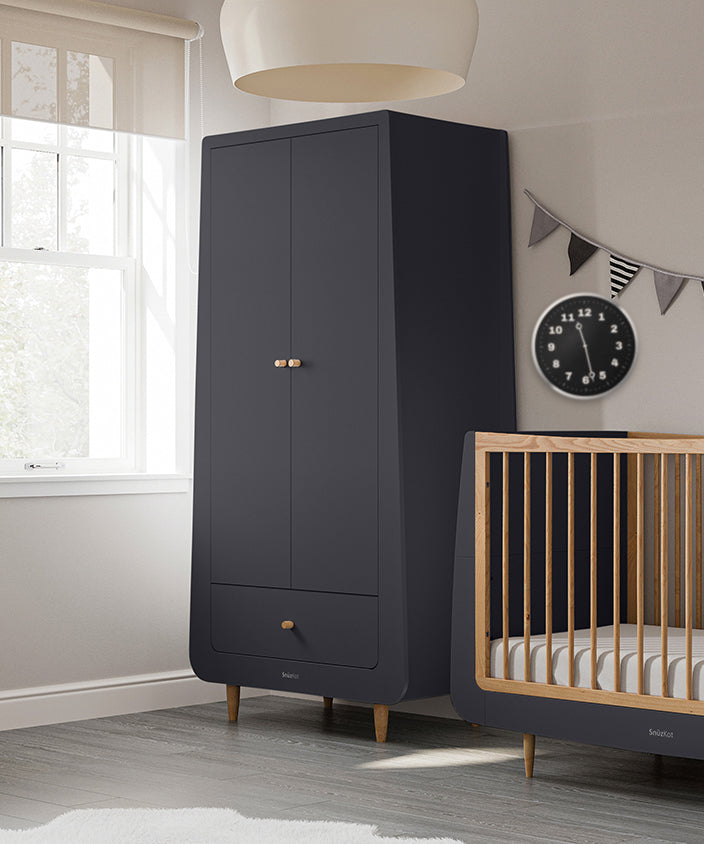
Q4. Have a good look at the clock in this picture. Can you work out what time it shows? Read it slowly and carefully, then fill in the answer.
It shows 11:28
